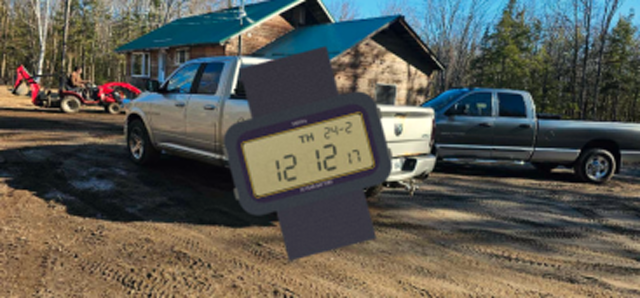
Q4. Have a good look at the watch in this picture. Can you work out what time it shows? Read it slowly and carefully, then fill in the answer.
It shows 12:12:17
